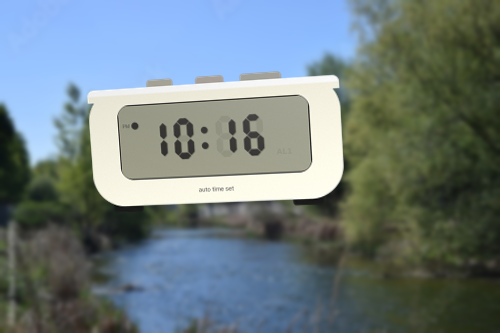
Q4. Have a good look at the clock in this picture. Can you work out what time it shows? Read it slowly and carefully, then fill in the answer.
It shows 10:16
